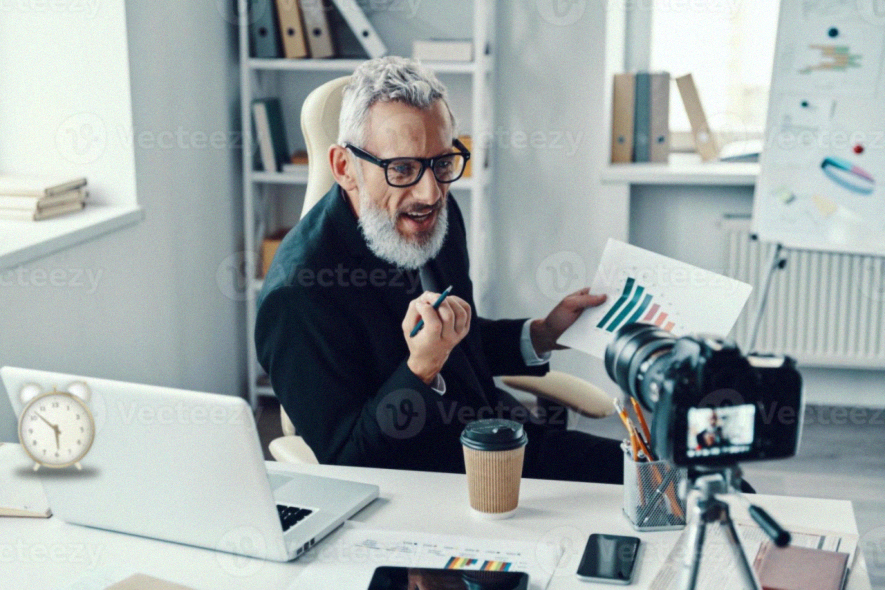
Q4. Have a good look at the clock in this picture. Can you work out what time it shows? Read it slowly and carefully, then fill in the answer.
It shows 5:52
